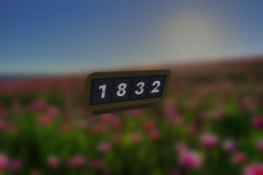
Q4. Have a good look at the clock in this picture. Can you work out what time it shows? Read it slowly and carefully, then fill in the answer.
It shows 18:32
